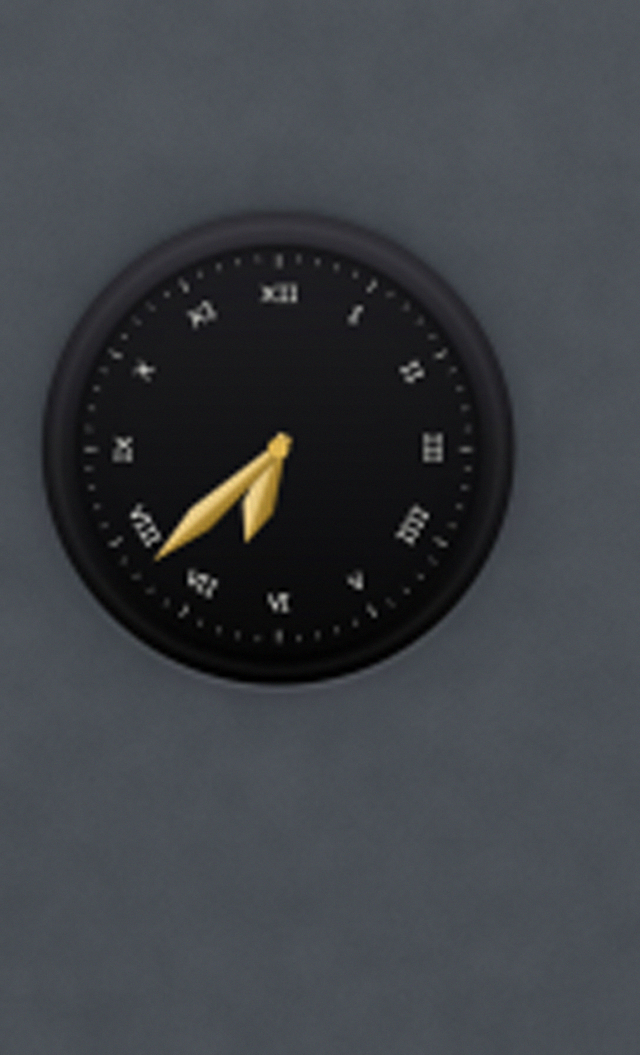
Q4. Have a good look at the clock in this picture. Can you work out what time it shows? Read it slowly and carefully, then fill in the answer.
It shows 6:38
